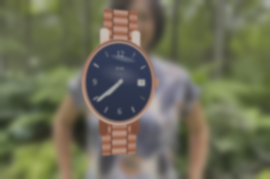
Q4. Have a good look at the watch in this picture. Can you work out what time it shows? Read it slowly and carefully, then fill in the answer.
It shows 7:39
